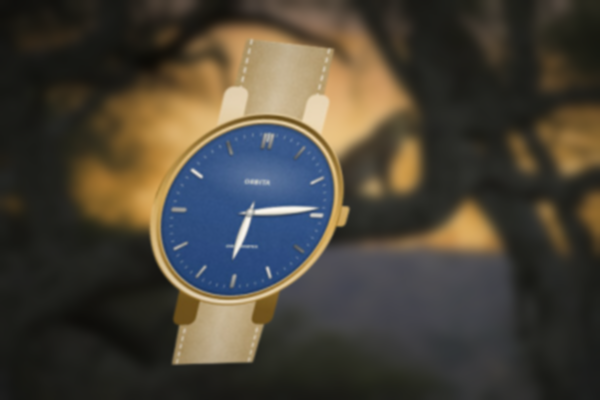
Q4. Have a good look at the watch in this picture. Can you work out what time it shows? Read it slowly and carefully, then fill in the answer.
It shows 6:14
